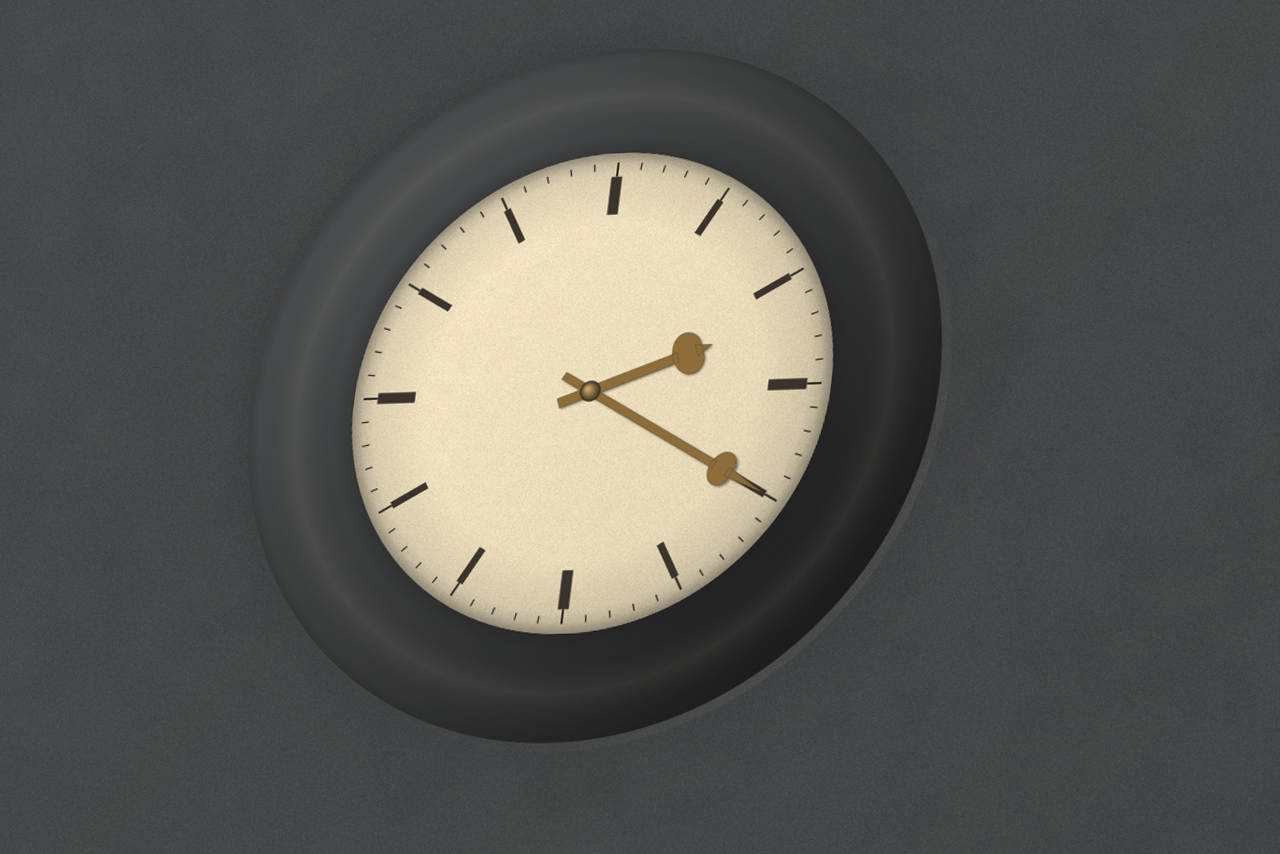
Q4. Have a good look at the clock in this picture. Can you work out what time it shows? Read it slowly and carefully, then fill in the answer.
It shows 2:20
